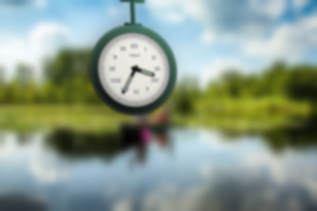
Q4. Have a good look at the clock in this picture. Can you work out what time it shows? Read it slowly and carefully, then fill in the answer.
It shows 3:35
